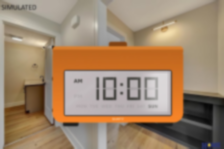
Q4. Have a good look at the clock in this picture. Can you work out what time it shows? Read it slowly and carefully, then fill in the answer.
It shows 10:00
